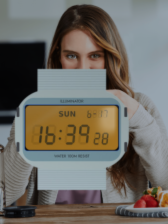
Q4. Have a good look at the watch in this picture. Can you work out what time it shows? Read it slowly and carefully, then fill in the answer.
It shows 16:39:28
